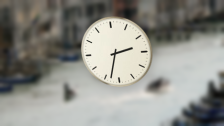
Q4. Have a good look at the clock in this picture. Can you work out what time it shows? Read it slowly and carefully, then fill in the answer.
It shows 2:33
